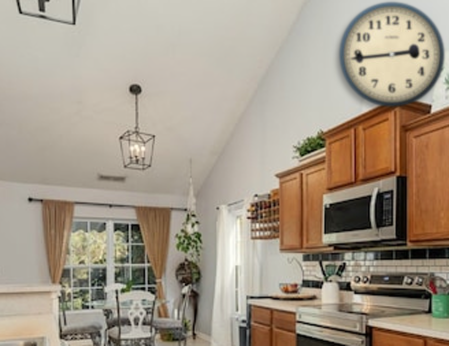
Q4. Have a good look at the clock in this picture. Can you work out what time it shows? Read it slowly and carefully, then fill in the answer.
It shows 2:44
